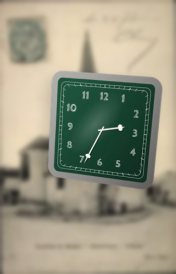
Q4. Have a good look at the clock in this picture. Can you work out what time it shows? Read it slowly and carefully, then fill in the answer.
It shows 2:34
